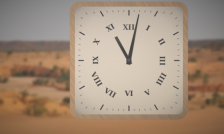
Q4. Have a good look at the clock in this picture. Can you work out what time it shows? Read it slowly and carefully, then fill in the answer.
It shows 11:02
